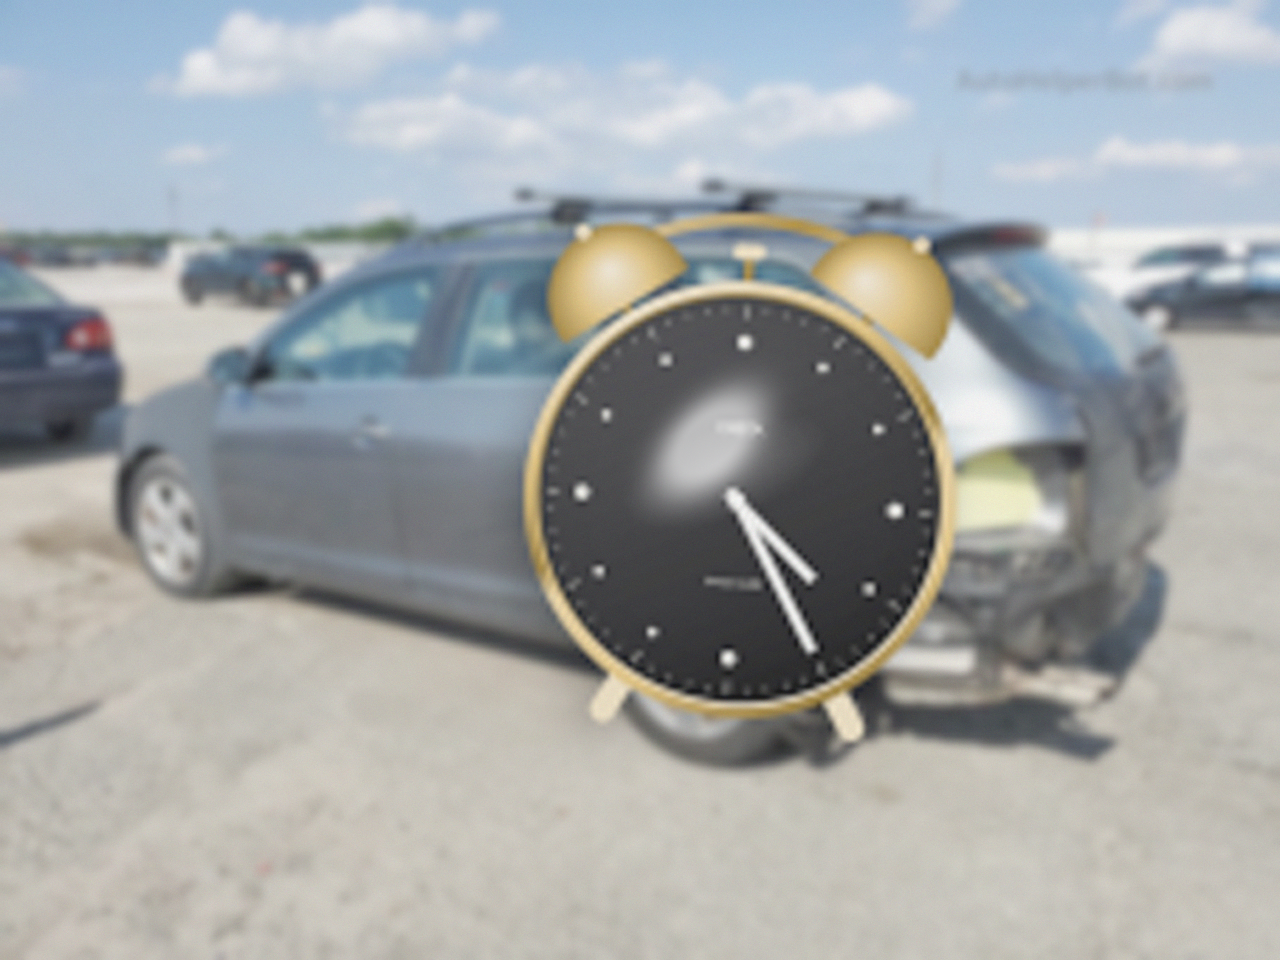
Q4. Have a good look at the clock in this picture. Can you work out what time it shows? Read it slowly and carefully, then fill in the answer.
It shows 4:25
